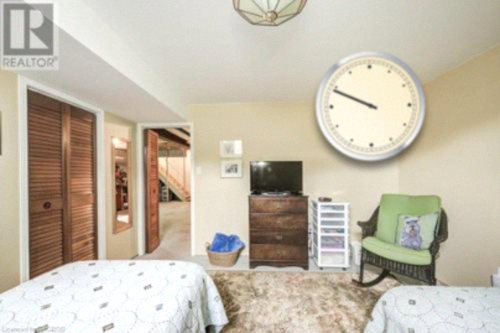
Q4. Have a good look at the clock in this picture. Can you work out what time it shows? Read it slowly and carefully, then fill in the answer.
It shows 9:49
